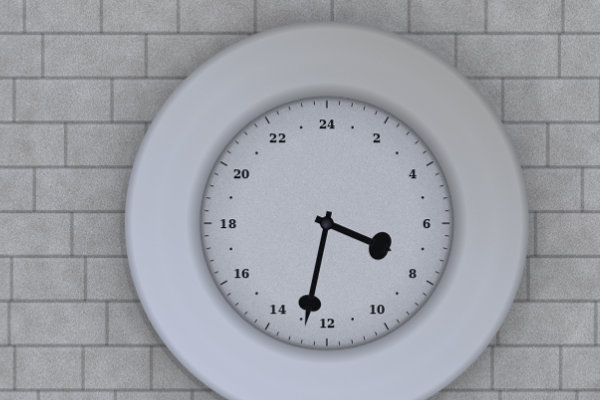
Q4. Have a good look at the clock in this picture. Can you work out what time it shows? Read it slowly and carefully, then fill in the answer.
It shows 7:32
